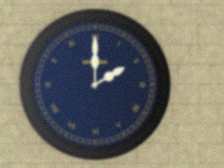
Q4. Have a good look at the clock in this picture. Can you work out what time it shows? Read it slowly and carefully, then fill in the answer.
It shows 2:00
